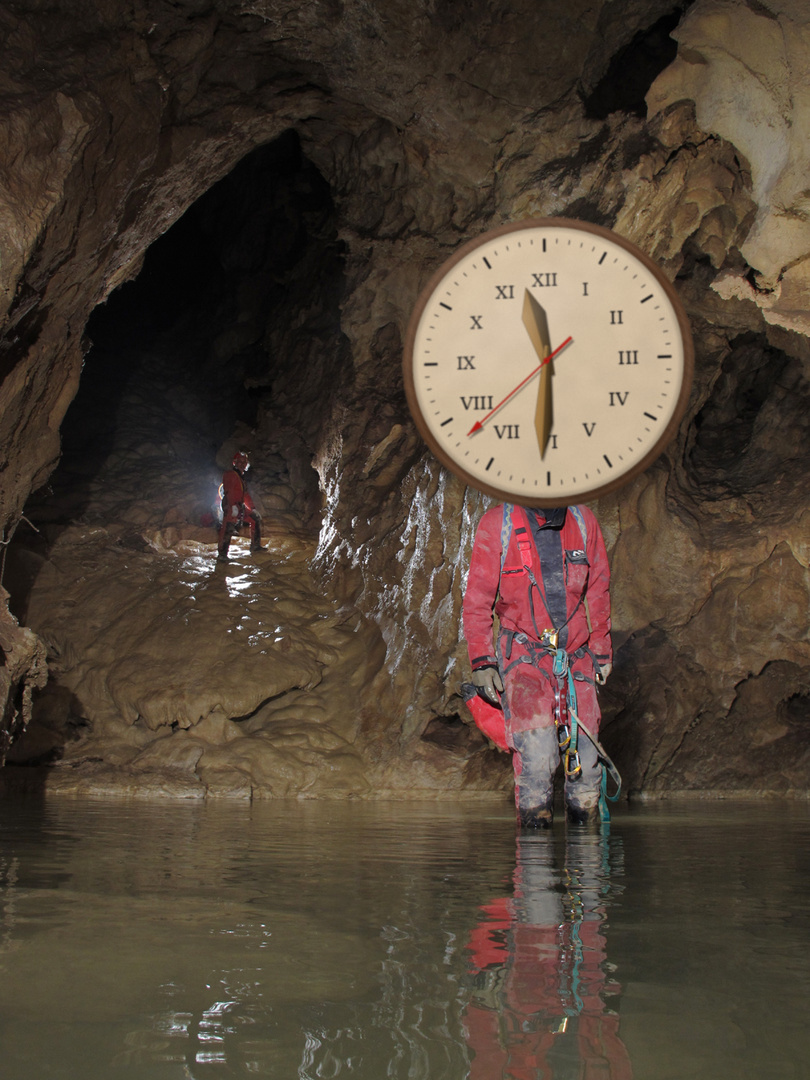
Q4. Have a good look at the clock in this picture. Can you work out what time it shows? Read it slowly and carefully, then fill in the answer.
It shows 11:30:38
